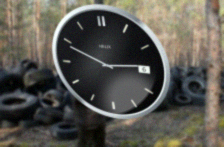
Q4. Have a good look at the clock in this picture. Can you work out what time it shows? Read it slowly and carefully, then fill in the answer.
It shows 2:49
